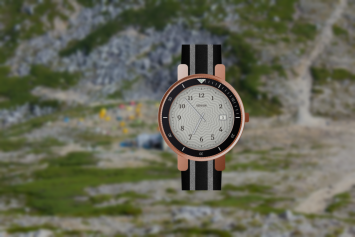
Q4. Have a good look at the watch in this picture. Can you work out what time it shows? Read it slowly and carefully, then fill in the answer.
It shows 6:53
